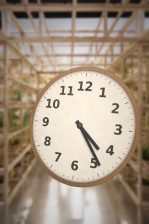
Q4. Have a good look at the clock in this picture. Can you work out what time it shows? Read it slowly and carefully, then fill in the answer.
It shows 4:24
